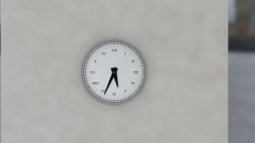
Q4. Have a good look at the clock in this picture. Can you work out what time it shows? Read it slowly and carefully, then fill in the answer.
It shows 5:34
